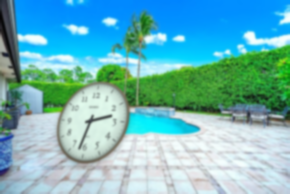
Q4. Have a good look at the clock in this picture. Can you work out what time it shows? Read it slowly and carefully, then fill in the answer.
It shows 2:32
